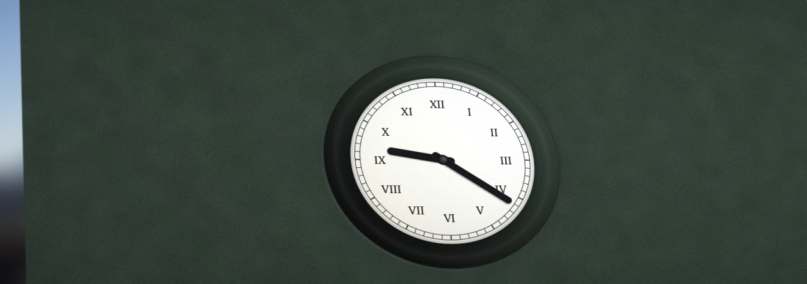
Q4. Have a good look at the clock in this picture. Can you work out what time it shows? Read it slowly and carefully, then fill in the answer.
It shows 9:21
